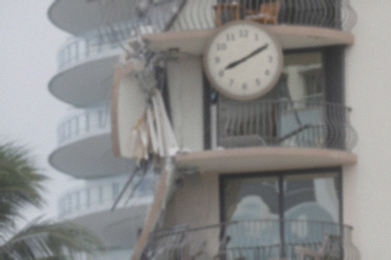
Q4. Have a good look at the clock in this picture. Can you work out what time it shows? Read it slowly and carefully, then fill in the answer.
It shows 8:10
